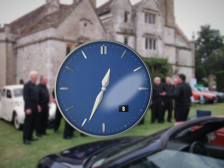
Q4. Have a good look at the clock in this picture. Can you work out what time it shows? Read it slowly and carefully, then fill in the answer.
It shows 12:34
